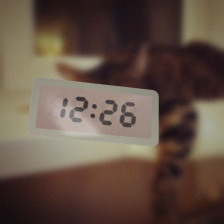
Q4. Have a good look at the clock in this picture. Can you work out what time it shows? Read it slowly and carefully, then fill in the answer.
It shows 12:26
